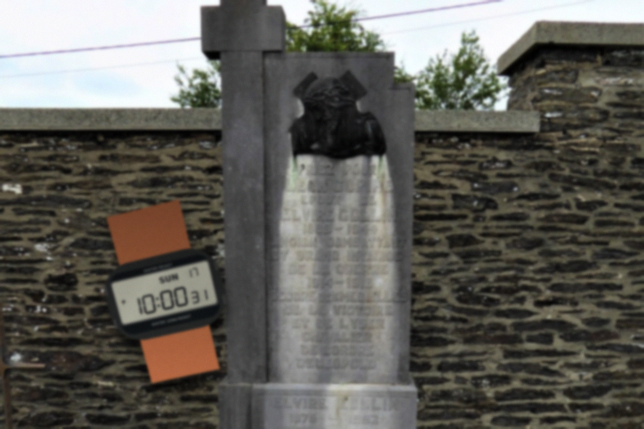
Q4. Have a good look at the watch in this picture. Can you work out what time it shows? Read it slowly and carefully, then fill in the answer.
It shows 10:00:31
